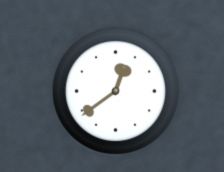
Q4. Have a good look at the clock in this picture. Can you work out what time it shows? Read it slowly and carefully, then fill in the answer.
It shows 12:39
